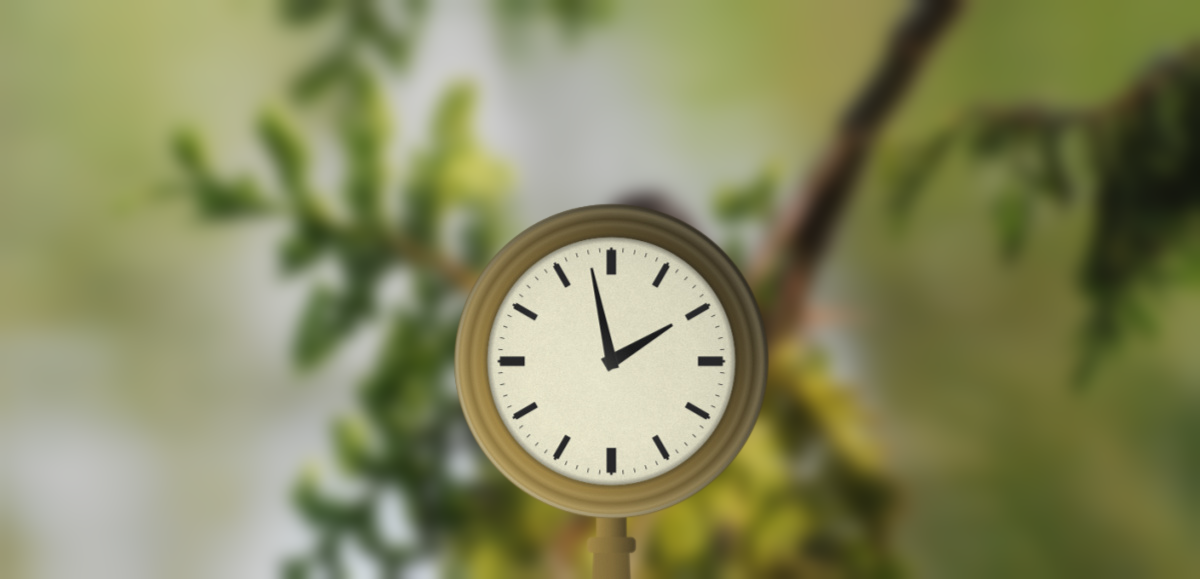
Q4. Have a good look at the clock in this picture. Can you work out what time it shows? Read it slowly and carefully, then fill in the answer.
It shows 1:58
